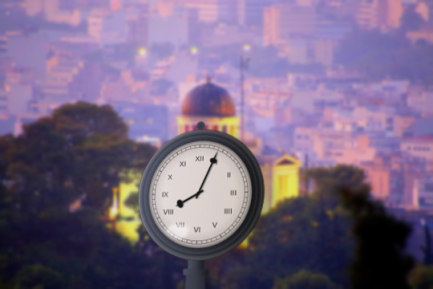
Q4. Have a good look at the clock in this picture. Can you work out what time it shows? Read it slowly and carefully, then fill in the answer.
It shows 8:04
